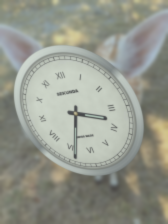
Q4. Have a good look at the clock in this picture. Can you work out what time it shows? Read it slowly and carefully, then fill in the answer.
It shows 3:34
